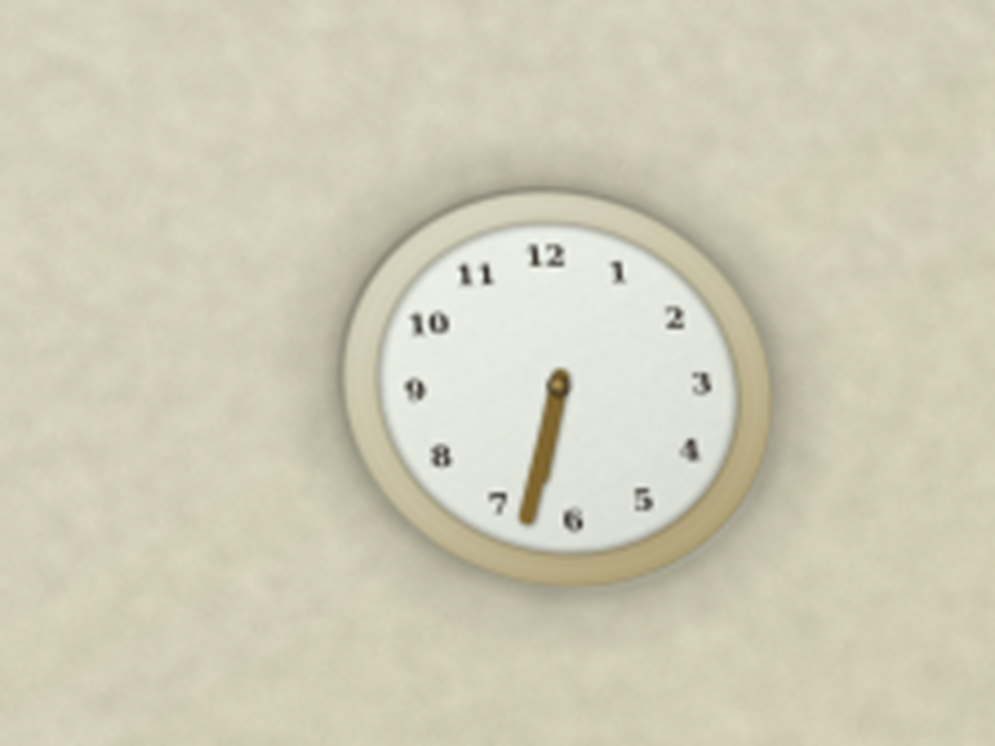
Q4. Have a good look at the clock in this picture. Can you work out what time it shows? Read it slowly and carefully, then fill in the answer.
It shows 6:33
